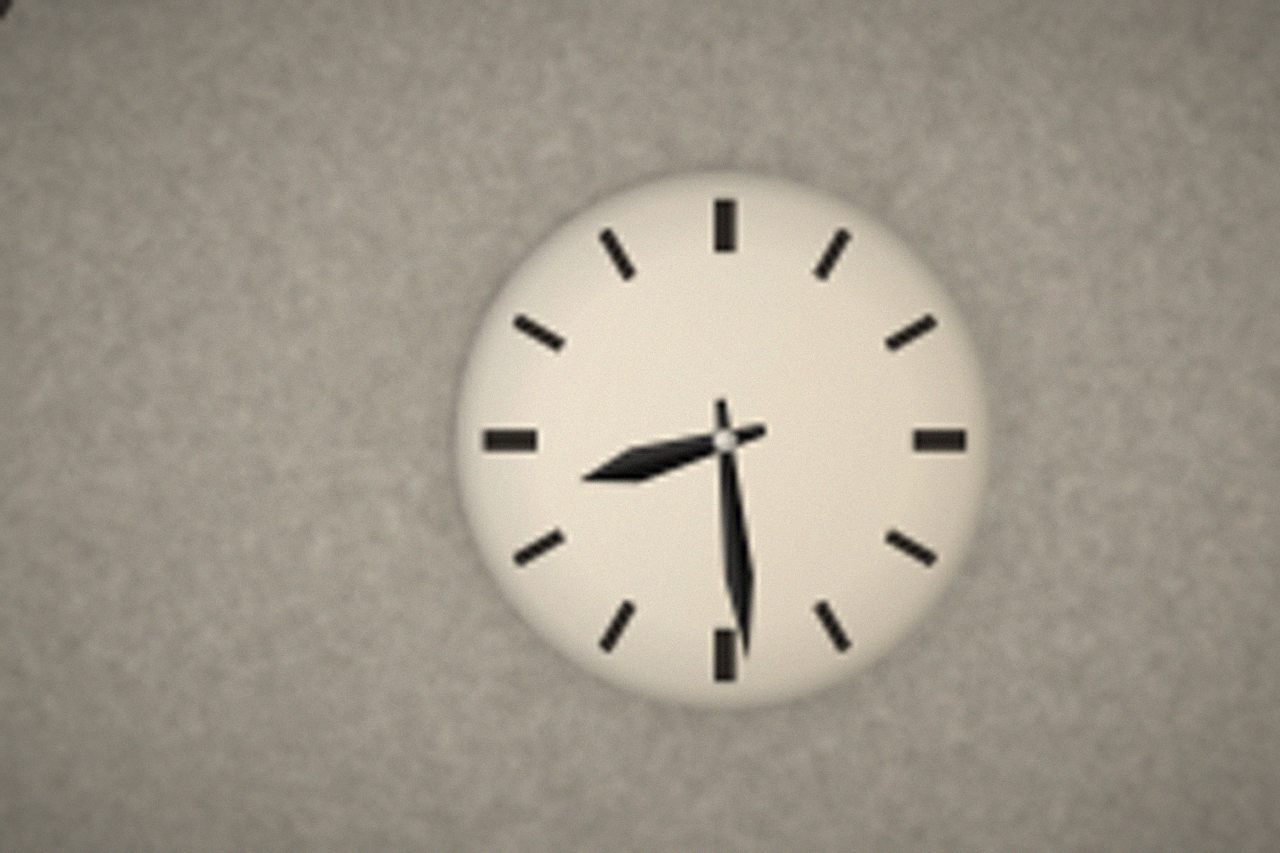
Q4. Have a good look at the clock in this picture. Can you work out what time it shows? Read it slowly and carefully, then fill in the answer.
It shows 8:29
